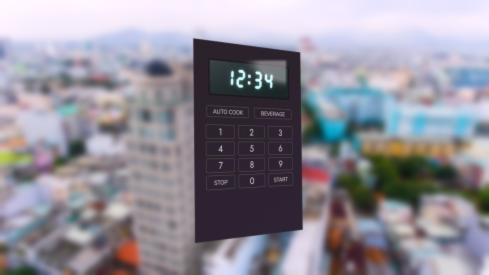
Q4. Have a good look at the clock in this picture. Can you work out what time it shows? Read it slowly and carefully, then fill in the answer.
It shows 12:34
